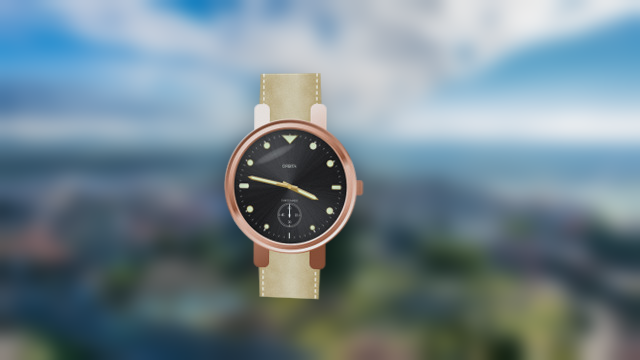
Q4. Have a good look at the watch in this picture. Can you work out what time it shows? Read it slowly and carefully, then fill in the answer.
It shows 3:47
